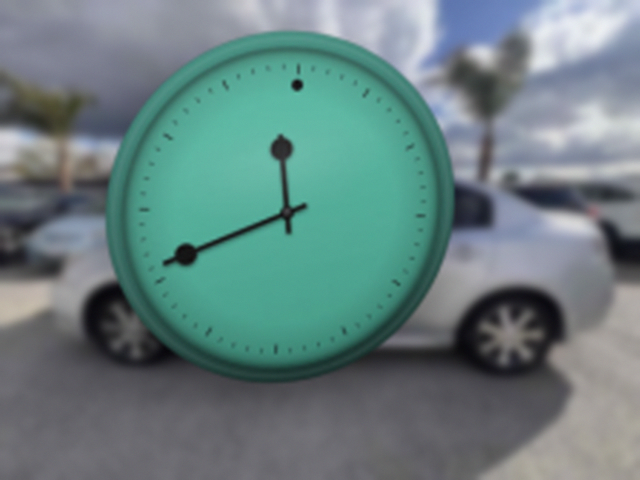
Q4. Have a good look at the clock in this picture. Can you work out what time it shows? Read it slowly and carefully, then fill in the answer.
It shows 11:41
